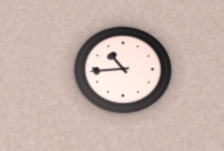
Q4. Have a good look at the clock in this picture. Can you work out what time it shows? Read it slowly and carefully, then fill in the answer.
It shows 10:44
